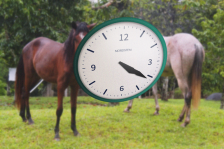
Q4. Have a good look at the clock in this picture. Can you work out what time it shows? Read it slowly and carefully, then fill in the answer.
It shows 4:21
